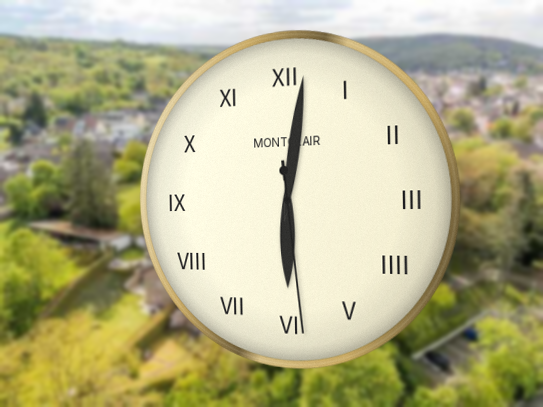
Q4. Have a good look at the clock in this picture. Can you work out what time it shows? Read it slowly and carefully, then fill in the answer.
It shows 6:01:29
